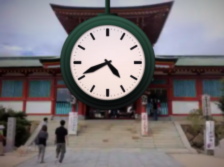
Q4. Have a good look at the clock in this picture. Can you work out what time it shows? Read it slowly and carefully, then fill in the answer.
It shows 4:41
